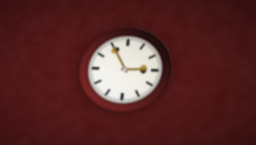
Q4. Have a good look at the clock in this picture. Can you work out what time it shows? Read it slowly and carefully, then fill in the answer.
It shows 2:55
